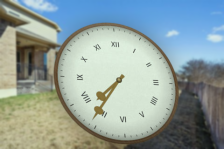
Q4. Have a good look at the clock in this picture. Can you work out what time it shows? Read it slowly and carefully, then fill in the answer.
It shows 7:36
